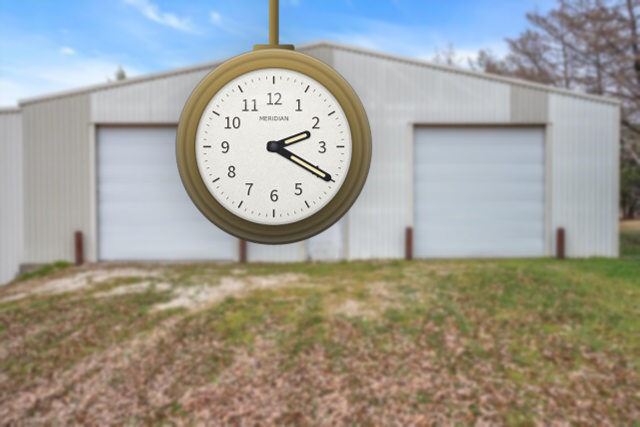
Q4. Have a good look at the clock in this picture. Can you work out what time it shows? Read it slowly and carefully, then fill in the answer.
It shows 2:20
